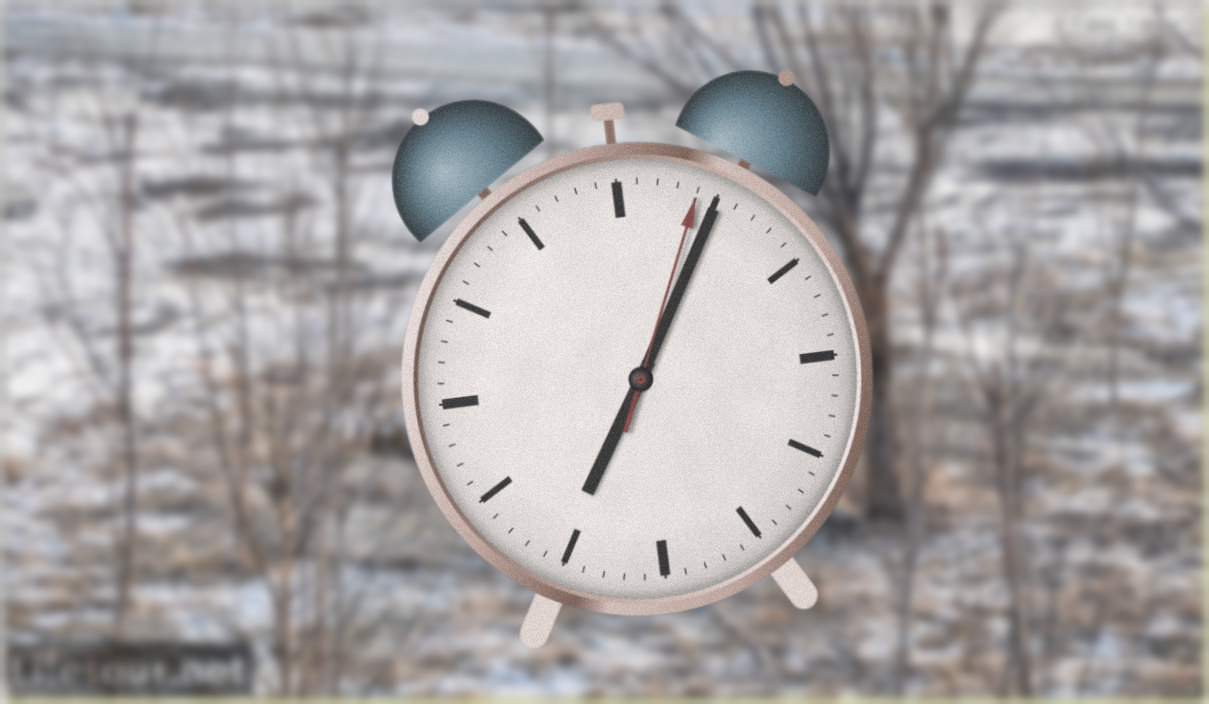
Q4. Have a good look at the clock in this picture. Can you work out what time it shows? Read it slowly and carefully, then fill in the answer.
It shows 7:05:04
